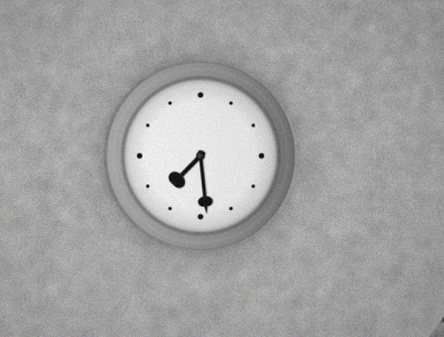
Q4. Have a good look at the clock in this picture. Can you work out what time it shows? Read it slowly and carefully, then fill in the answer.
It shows 7:29
